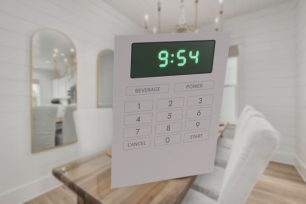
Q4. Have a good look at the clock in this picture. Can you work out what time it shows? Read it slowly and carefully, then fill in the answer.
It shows 9:54
